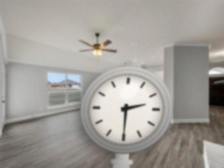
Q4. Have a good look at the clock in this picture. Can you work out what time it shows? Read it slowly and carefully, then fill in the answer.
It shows 2:30
